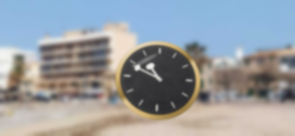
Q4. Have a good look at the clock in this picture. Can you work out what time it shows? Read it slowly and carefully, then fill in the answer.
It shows 10:49
